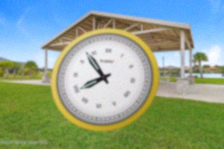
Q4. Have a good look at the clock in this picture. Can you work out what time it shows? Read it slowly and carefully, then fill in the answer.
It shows 7:53
